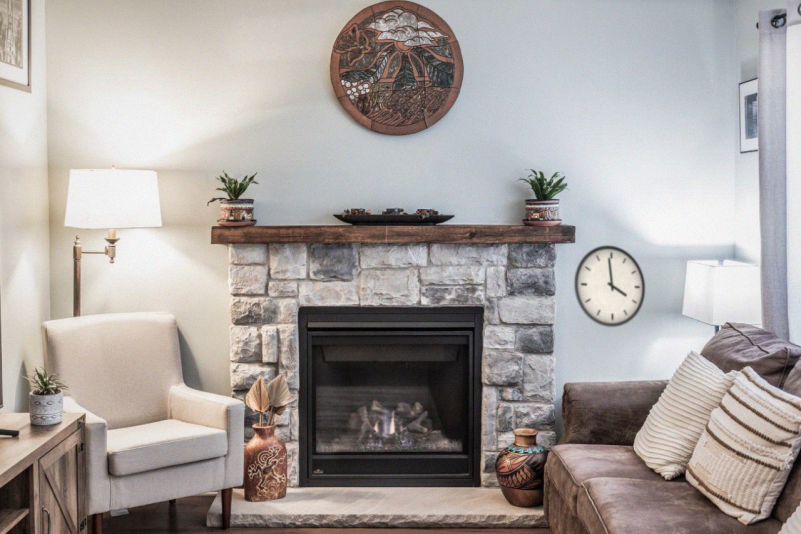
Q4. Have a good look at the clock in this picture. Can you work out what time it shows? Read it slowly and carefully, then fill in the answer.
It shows 3:59
